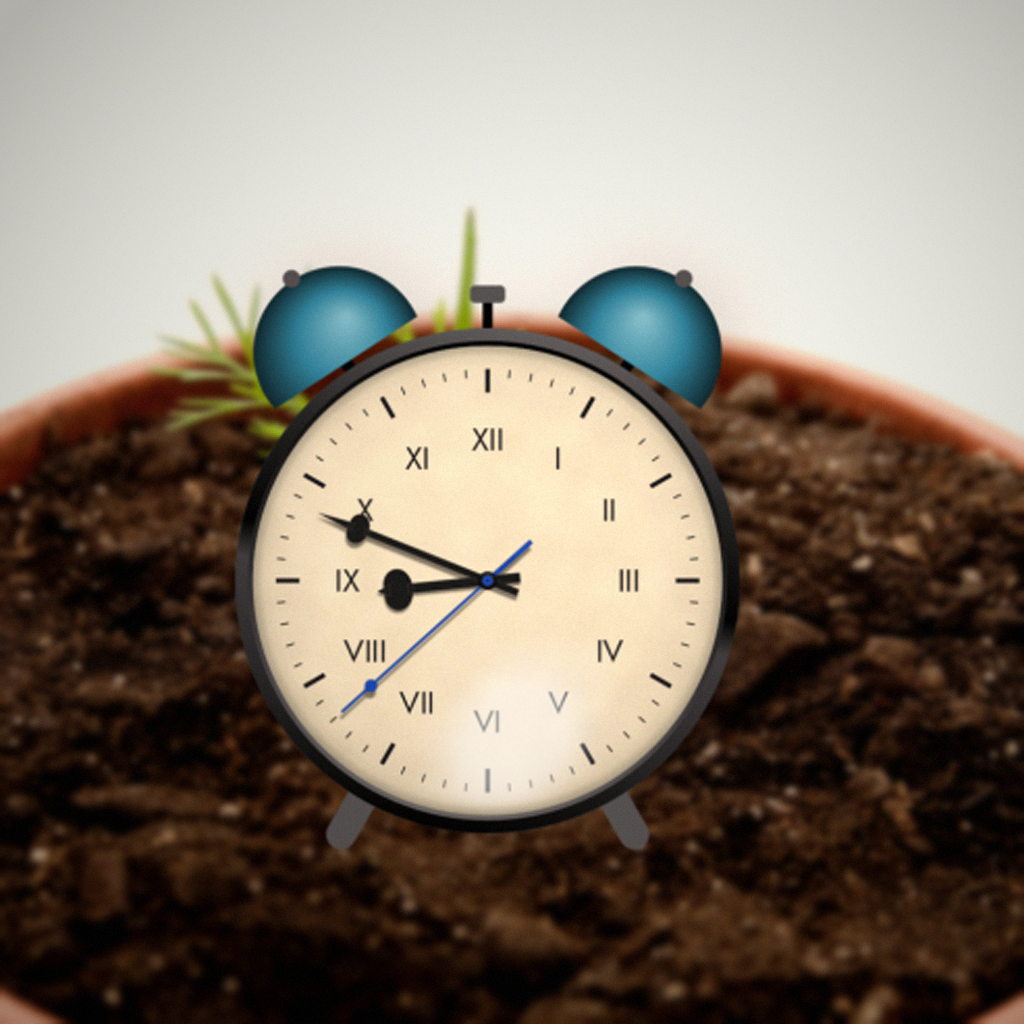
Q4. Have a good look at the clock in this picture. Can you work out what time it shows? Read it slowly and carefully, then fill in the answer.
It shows 8:48:38
